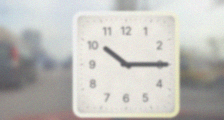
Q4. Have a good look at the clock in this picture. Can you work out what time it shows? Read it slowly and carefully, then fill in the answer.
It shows 10:15
